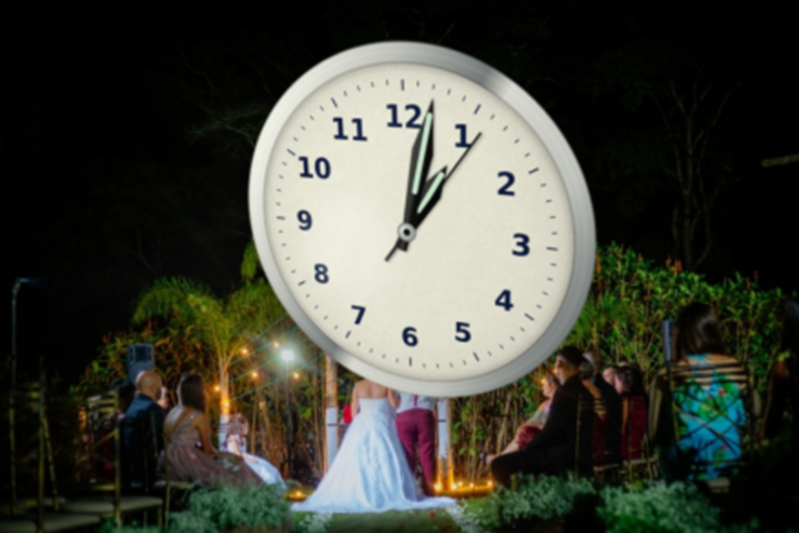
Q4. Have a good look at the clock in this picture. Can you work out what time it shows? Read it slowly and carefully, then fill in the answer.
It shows 1:02:06
